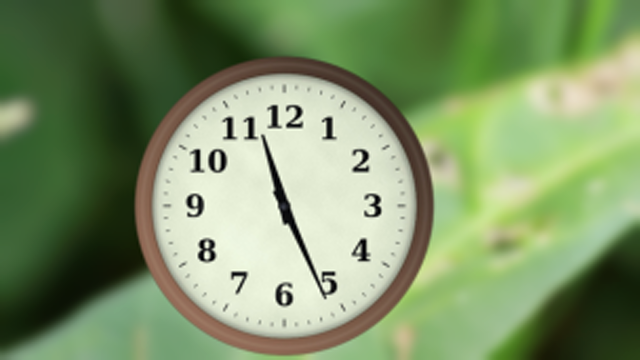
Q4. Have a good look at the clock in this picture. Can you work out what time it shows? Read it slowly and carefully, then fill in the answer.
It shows 11:26
